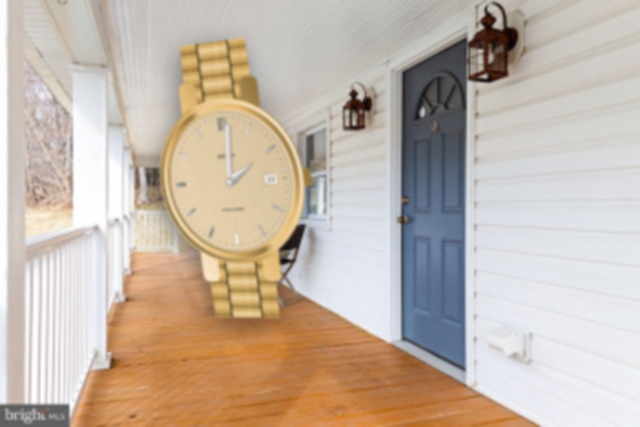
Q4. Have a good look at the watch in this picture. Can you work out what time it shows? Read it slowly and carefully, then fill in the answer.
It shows 2:01
